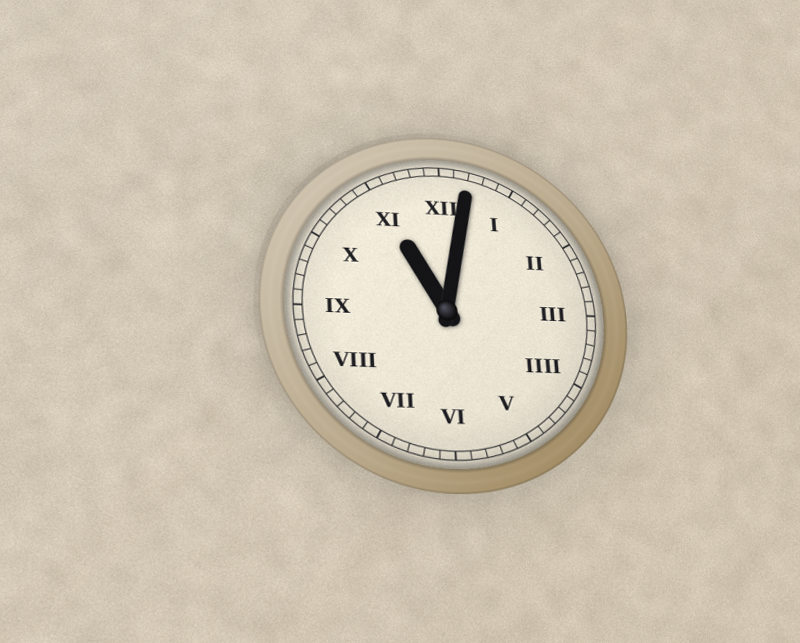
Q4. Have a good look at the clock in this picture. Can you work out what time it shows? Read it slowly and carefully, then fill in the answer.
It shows 11:02
